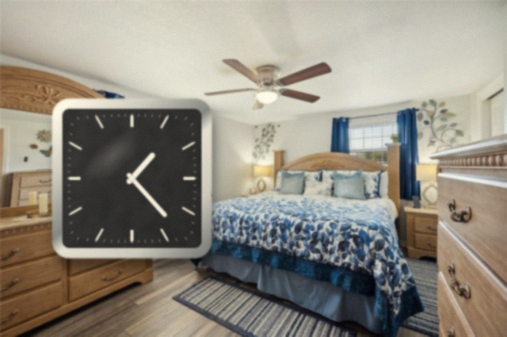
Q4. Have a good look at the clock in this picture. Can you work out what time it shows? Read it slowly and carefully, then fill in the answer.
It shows 1:23
